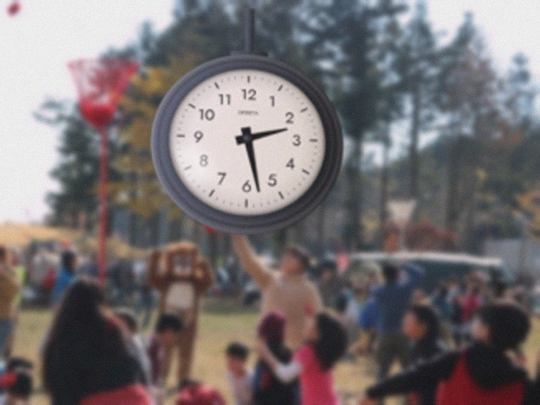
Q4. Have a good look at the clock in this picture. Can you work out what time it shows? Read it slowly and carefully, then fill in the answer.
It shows 2:28
